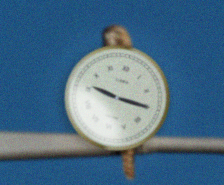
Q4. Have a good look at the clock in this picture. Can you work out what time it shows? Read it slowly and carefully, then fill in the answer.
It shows 9:15
